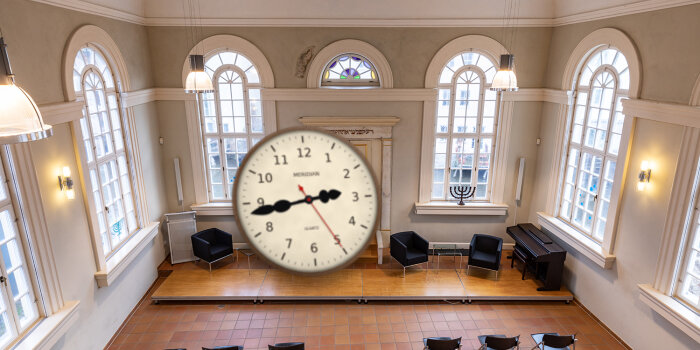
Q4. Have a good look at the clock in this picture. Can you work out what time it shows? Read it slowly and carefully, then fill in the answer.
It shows 2:43:25
